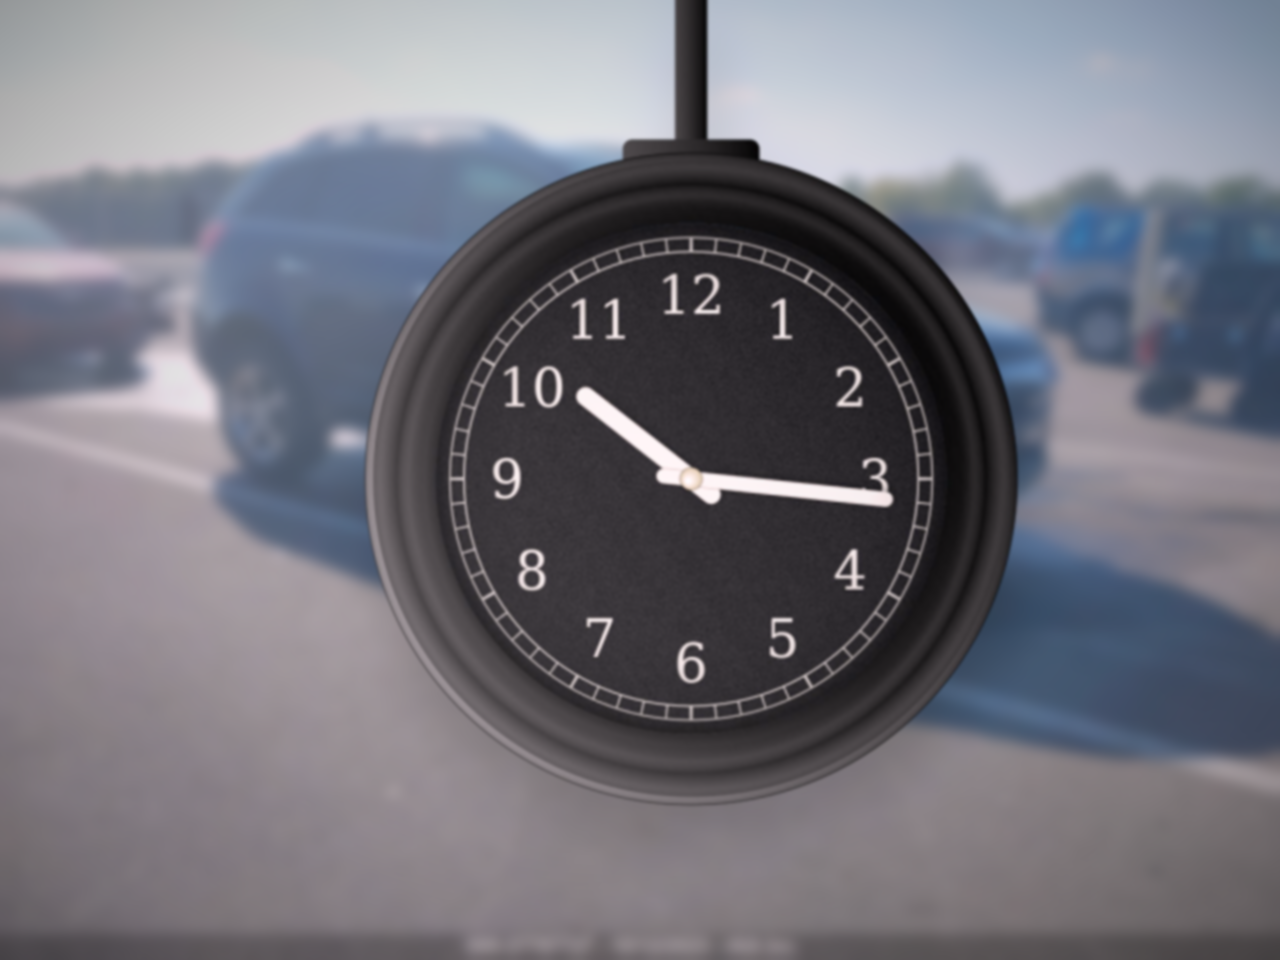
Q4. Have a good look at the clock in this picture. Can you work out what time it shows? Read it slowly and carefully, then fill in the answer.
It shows 10:16
